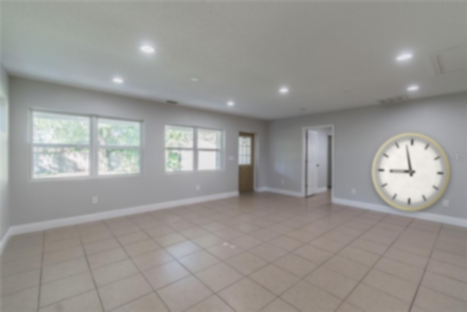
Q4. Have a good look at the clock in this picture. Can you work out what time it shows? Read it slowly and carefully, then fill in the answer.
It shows 8:58
